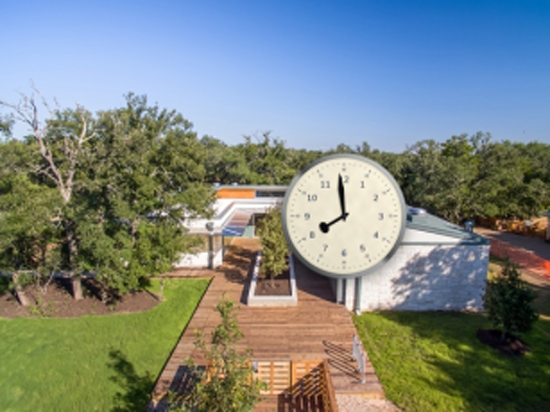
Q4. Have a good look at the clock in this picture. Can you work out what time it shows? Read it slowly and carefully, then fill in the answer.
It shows 7:59
